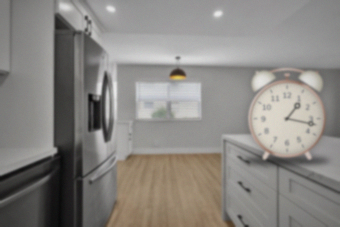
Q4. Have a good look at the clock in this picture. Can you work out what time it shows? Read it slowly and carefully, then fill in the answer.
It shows 1:17
